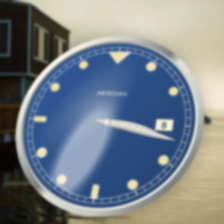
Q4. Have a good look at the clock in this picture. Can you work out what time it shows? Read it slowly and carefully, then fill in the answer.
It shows 3:17
